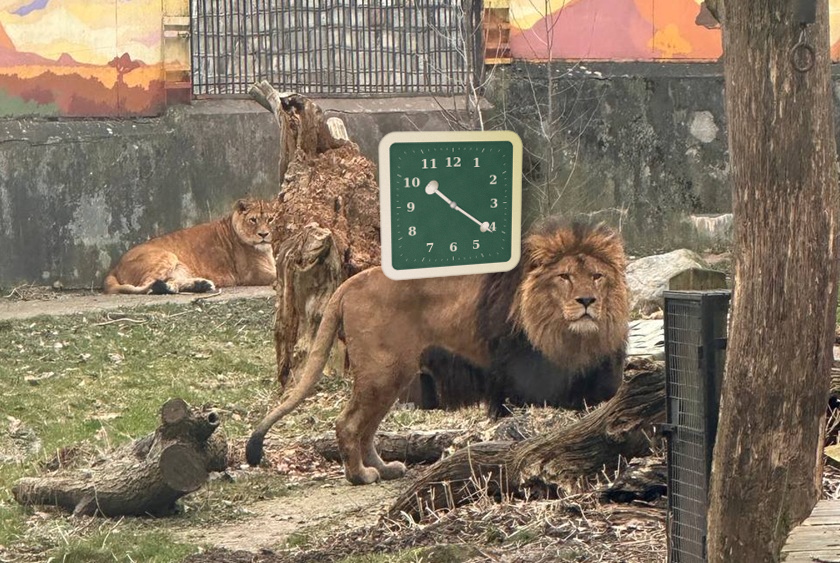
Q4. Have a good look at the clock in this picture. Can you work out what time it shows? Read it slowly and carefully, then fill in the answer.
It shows 10:21
